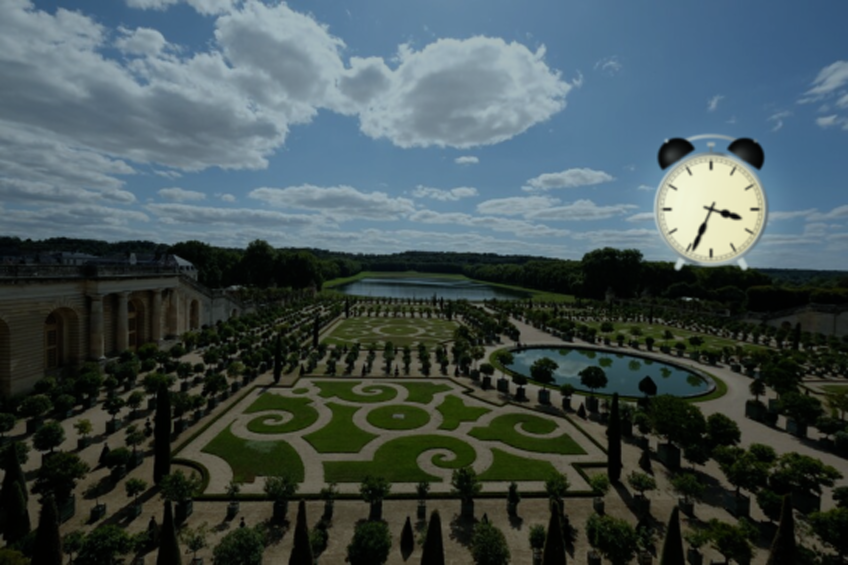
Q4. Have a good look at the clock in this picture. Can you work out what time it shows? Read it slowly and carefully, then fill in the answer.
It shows 3:34
